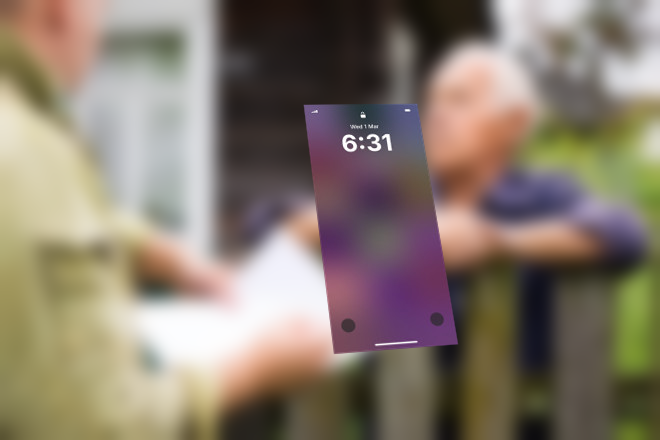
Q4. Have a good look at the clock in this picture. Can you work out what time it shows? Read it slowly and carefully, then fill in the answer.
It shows 6:31
